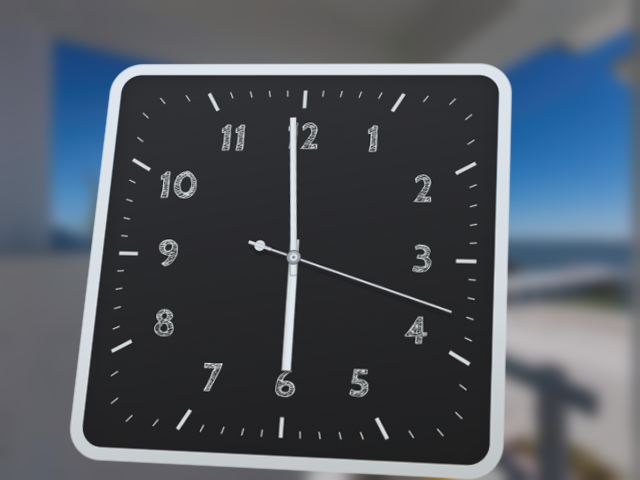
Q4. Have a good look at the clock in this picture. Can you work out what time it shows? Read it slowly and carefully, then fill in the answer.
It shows 5:59:18
